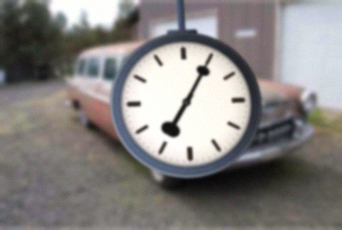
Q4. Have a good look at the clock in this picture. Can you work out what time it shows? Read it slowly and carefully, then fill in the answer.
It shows 7:05
